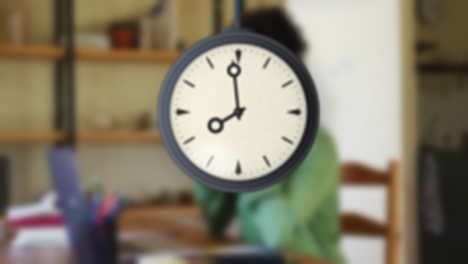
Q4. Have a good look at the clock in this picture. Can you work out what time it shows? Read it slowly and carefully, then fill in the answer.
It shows 7:59
